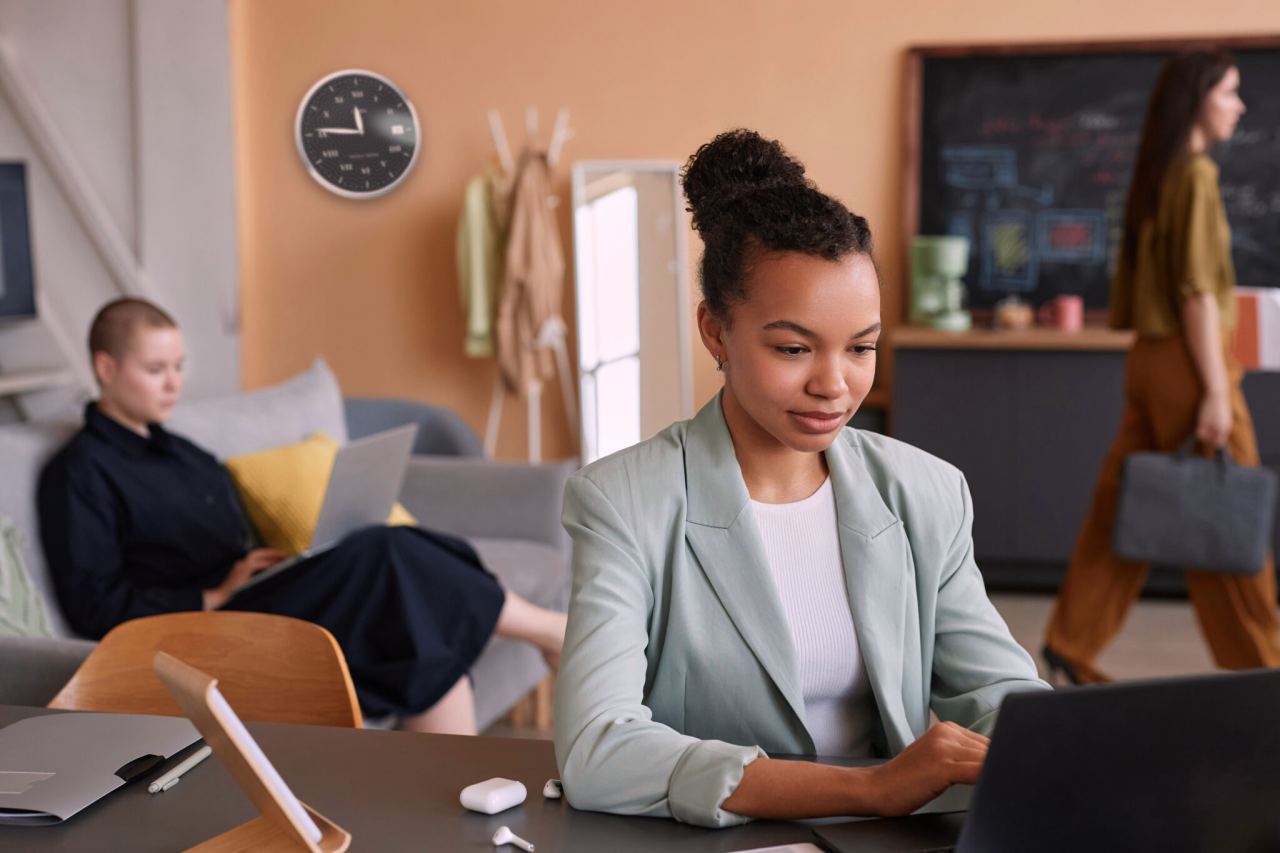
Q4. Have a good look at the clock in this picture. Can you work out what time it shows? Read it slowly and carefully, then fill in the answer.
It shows 11:46
